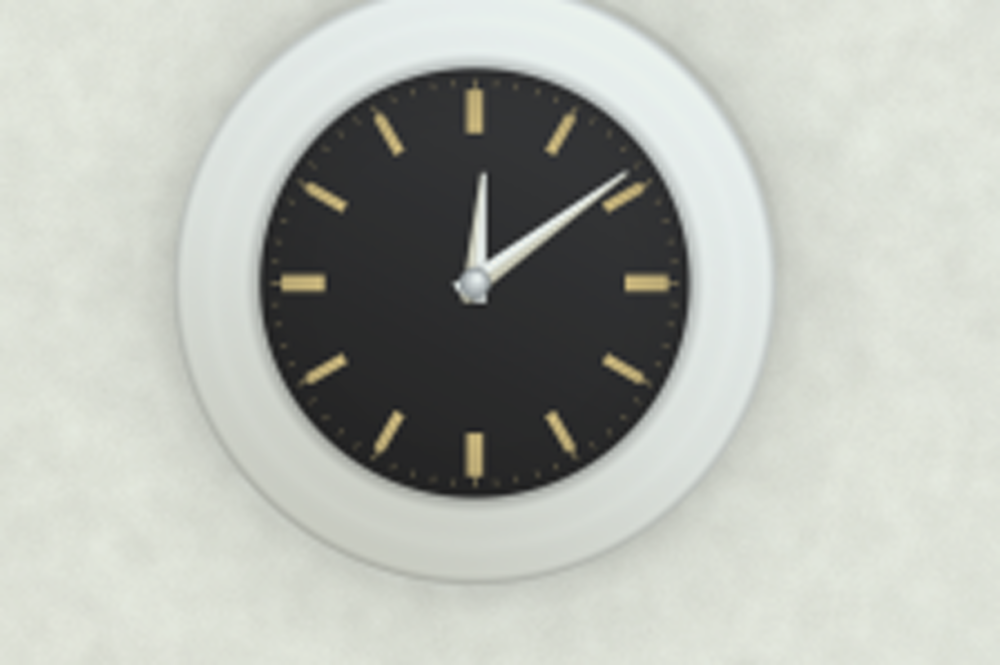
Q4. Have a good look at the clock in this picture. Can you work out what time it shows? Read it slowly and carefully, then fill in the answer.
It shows 12:09
